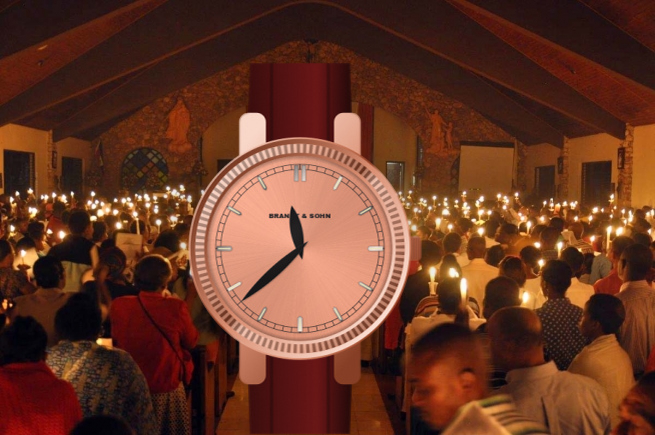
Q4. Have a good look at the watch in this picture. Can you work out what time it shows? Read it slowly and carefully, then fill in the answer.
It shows 11:38
